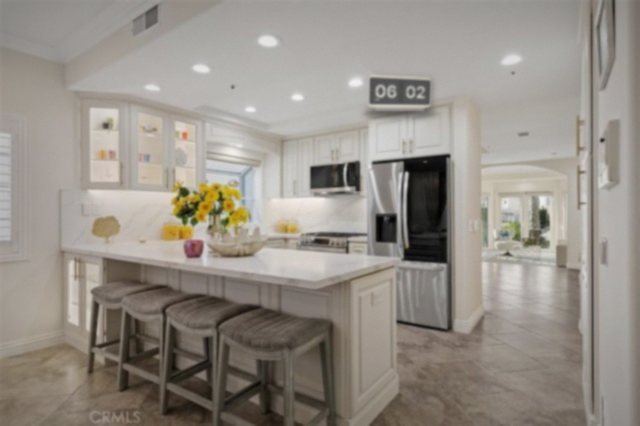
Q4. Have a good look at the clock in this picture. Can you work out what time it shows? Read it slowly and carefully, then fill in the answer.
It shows 6:02
